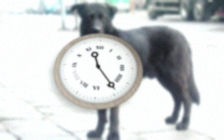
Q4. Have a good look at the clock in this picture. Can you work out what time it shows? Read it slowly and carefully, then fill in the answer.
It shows 11:24
